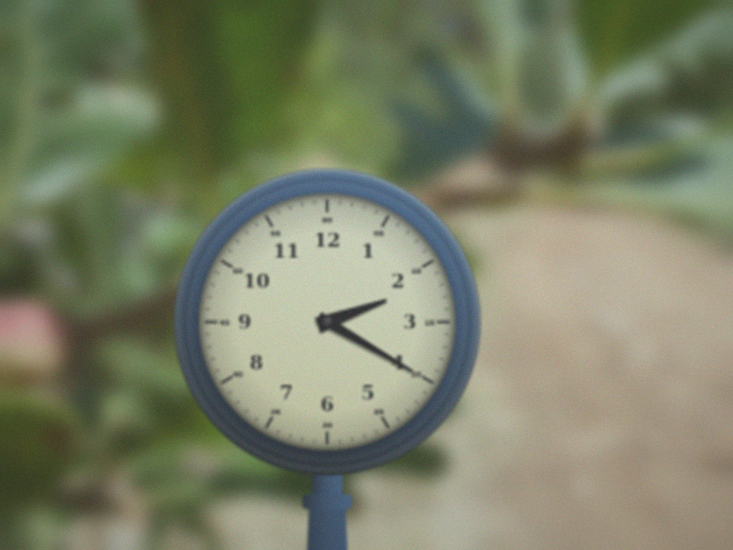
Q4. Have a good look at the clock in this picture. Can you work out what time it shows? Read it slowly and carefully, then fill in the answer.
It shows 2:20
